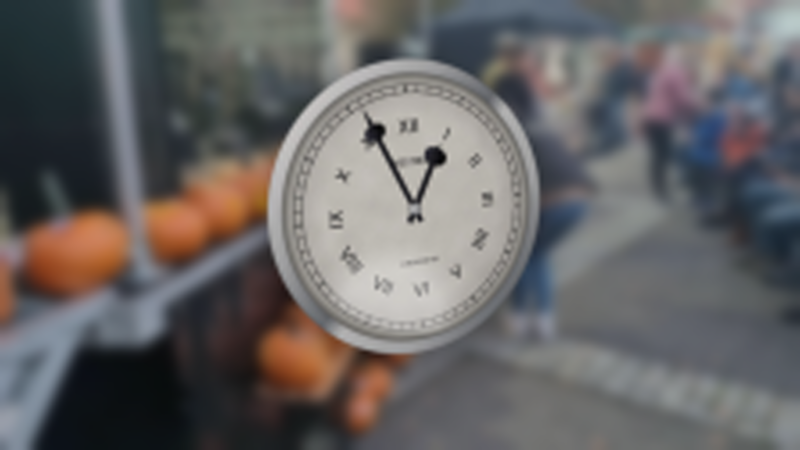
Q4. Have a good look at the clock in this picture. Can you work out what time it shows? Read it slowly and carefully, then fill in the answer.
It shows 12:56
